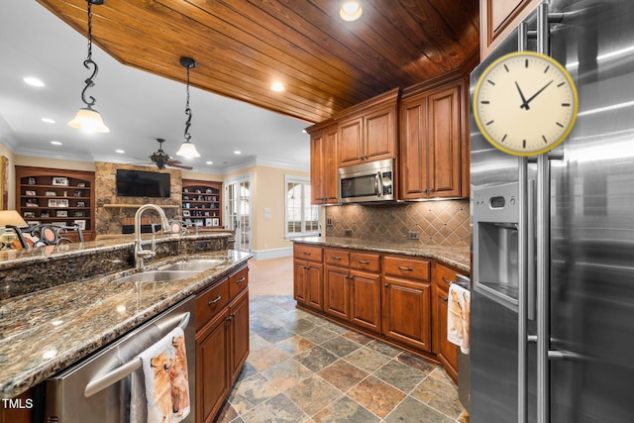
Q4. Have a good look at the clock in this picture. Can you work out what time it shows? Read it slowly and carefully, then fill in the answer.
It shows 11:08
